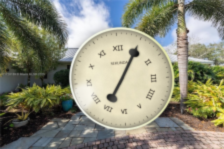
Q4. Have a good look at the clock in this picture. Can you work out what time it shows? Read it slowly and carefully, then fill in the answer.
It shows 7:05
